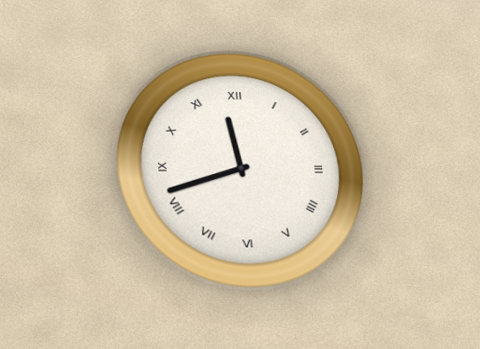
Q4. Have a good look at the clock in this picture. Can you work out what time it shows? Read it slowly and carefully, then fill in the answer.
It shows 11:42
